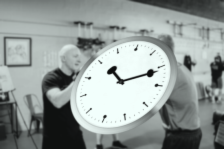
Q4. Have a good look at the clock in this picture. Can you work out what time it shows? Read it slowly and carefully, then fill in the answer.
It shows 10:11
